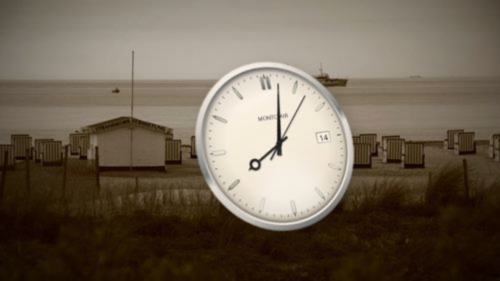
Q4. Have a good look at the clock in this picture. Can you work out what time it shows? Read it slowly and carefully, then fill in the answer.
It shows 8:02:07
